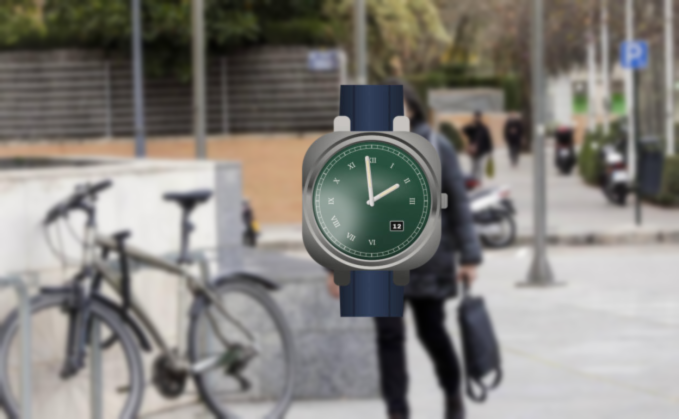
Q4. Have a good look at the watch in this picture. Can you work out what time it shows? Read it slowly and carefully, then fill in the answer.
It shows 1:59
